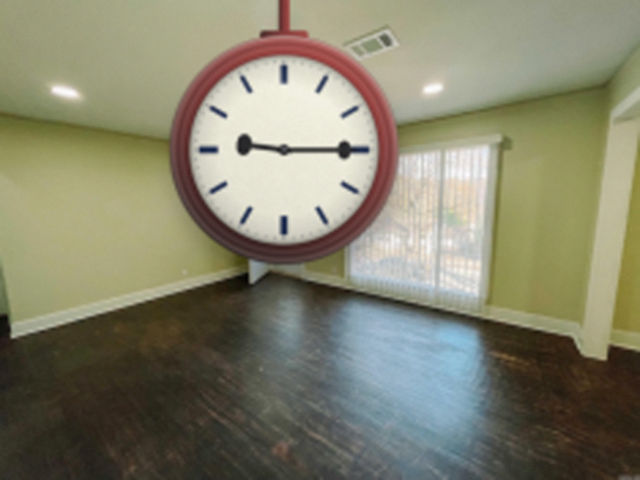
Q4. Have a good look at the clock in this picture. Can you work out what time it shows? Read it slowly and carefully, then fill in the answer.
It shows 9:15
